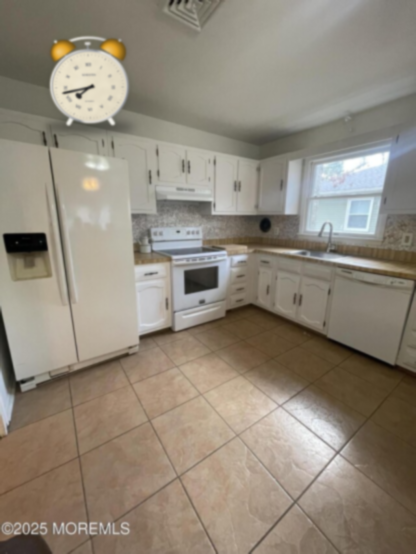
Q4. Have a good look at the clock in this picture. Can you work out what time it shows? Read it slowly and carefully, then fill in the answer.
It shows 7:43
